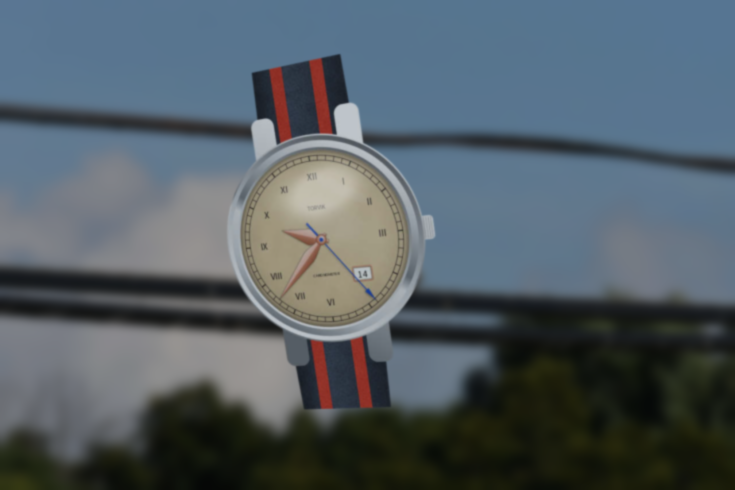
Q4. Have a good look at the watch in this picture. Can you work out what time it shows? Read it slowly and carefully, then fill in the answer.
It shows 9:37:24
